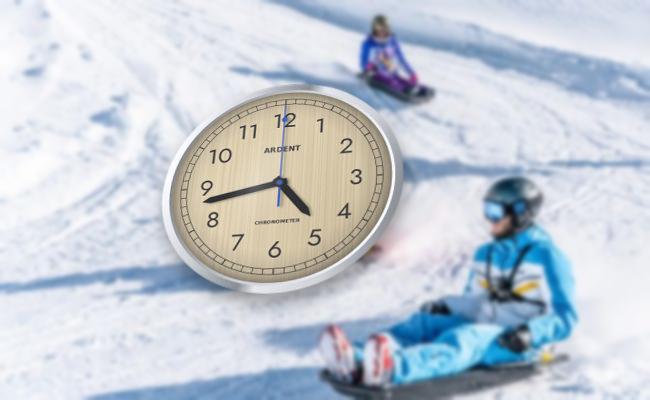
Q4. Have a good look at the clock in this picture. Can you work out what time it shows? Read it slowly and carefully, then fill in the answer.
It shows 4:43:00
